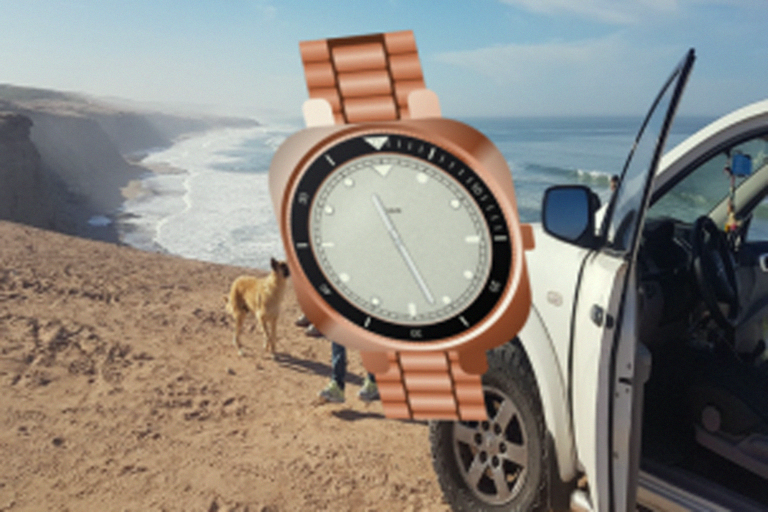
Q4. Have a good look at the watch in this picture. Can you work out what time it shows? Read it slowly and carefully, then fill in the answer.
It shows 11:27
